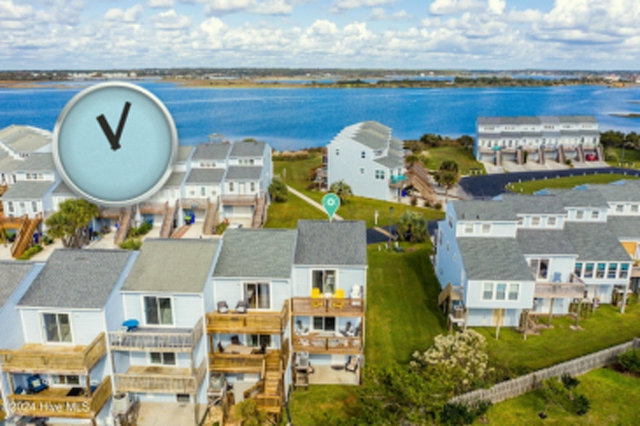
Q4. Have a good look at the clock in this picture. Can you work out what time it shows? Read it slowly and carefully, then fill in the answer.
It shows 11:03
